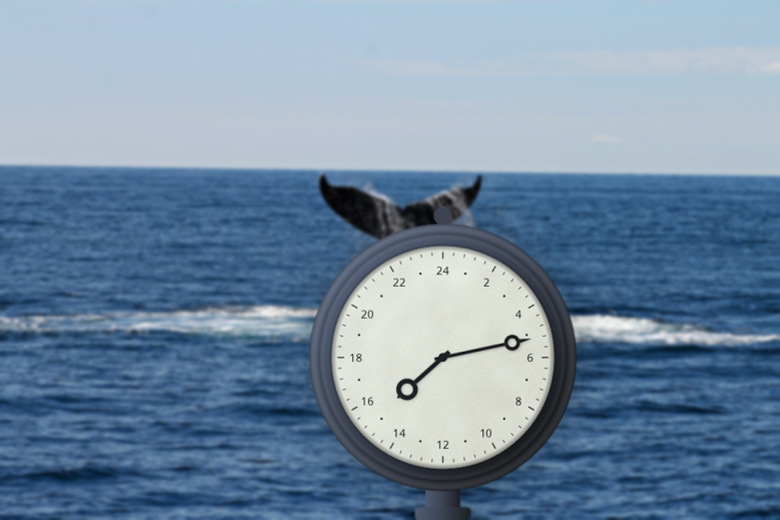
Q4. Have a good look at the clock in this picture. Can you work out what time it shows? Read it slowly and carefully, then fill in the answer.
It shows 15:13
